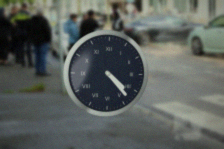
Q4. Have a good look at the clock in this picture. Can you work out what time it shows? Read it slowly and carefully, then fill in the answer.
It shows 4:23
